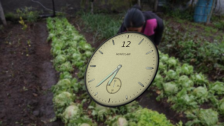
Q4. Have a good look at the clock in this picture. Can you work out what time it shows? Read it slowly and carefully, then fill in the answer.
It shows 6:37
